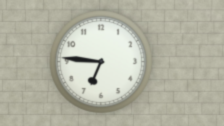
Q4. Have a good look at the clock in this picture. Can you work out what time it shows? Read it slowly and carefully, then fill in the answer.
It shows 6:46
